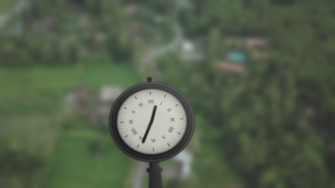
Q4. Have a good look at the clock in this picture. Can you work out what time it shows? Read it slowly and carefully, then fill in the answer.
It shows 12:34
